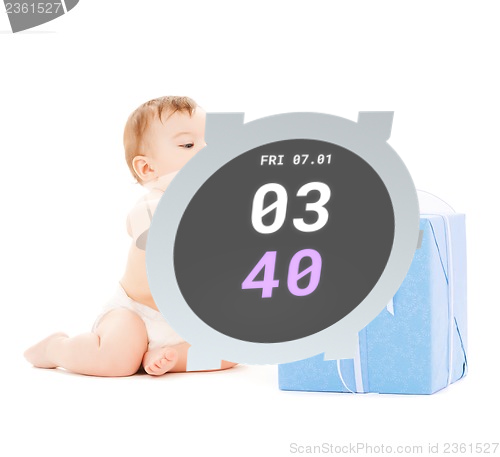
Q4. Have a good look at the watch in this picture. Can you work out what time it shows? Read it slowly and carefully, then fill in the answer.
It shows 3:40
